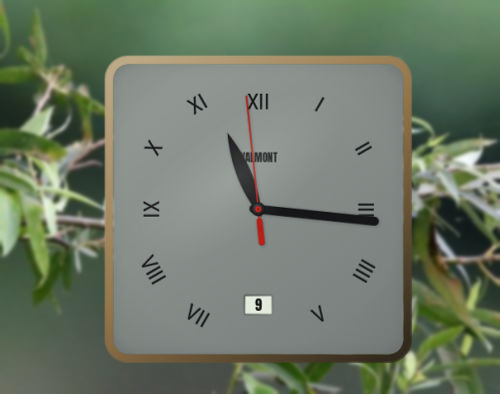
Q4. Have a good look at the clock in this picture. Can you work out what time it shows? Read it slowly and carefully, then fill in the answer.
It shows 11:15:59
